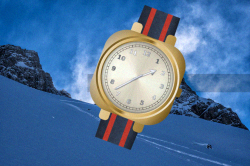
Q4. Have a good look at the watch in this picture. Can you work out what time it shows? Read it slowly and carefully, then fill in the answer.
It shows 1:37
